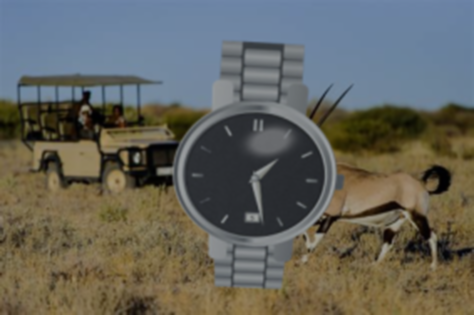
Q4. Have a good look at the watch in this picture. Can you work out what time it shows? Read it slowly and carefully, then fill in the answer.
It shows 1:28
